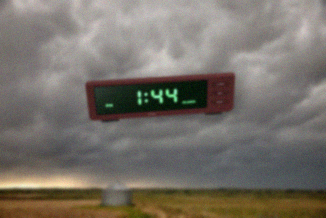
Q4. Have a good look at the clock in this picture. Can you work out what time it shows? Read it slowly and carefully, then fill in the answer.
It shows 1:44
